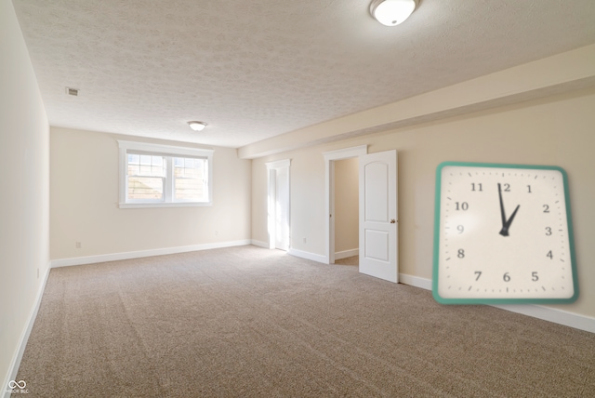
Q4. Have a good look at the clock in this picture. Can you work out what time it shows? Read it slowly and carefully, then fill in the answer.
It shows 12:59
